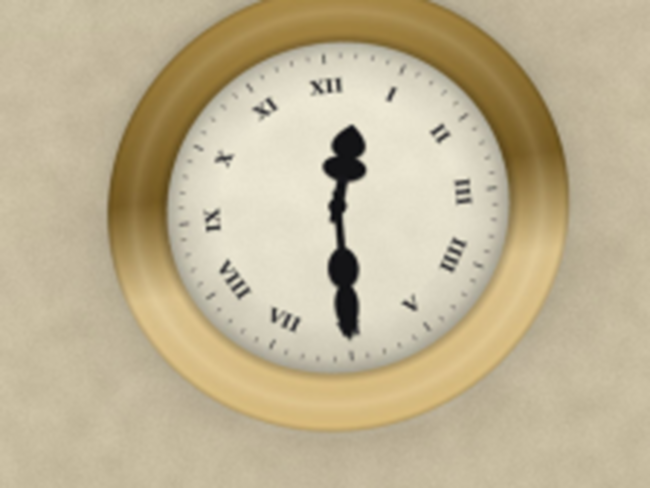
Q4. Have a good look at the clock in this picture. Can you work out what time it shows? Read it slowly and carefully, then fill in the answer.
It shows 12:30
